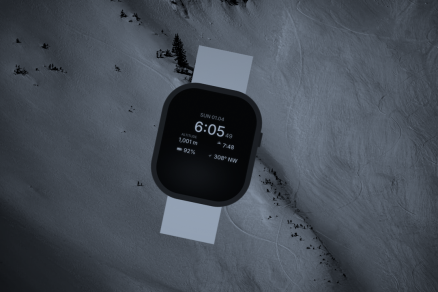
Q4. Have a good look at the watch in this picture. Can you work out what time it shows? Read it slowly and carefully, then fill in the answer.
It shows 6:05
